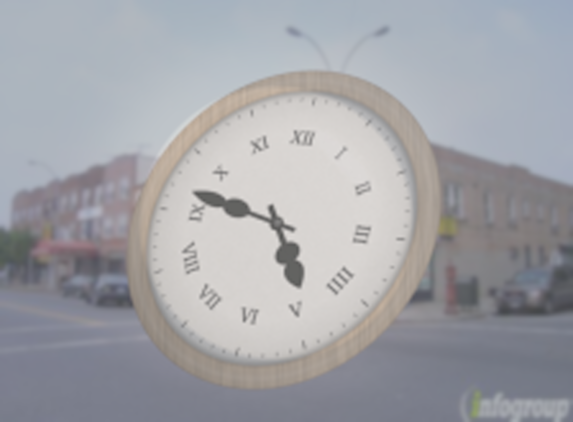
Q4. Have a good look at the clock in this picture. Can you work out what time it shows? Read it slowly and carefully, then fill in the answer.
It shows 4:47
